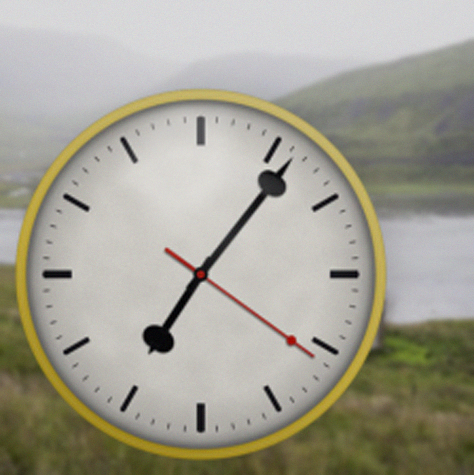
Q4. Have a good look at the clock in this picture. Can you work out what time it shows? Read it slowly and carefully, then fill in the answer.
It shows 7:06:21
